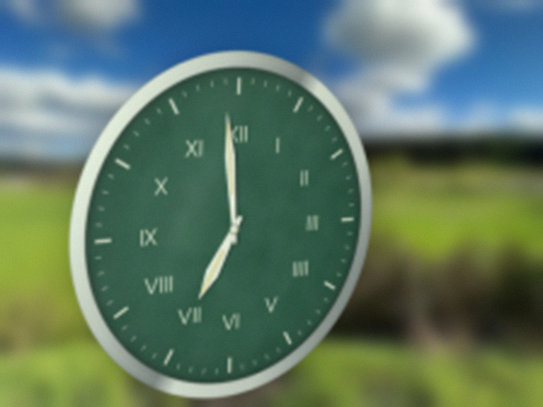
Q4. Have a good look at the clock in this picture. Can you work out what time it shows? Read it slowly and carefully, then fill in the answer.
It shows 6:59
